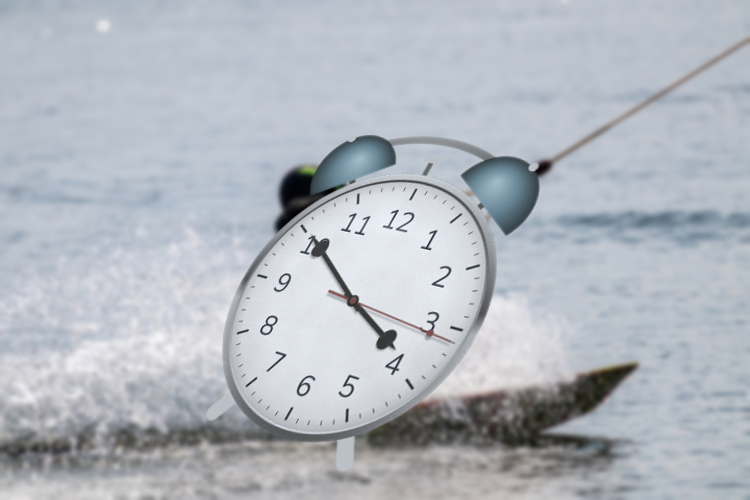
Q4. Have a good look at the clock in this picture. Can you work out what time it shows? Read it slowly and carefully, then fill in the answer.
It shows 3:50:16
